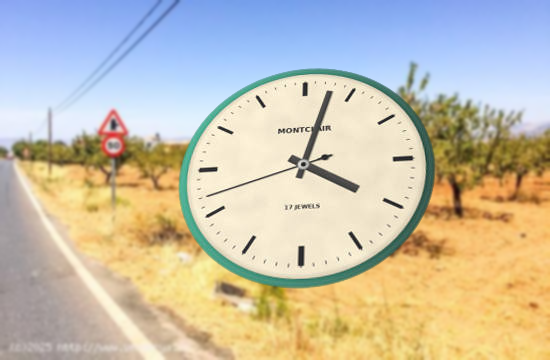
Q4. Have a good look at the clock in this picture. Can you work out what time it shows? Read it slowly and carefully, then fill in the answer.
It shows 4:02:42
